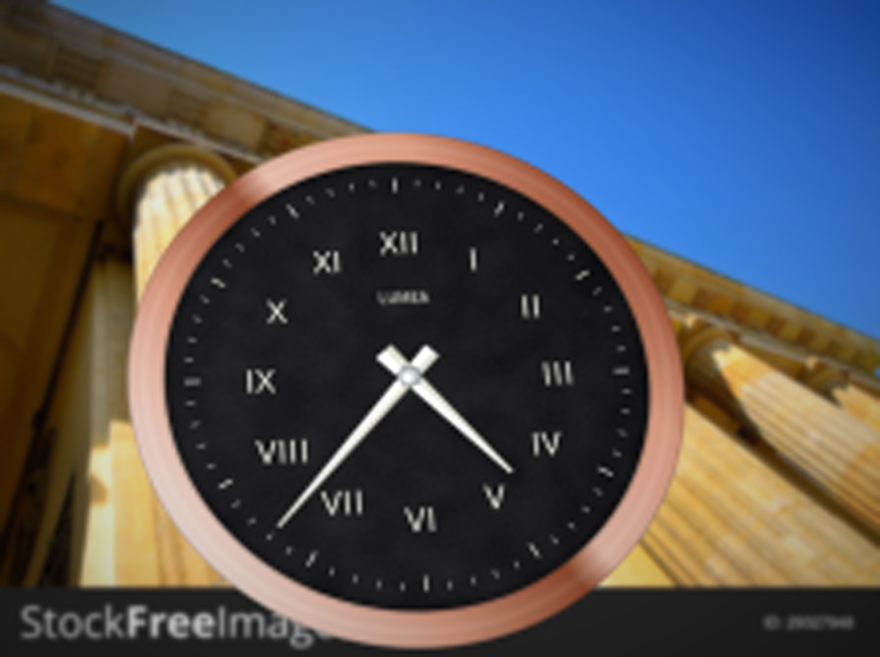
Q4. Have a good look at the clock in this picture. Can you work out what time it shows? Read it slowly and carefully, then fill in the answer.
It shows 4:37
